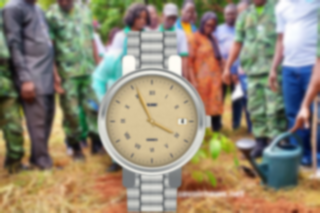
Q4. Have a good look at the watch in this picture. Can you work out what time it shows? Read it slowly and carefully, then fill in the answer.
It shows 3:56
